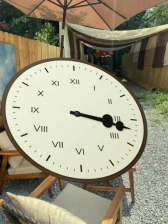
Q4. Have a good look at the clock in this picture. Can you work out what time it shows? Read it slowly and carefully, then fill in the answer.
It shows 3:17
